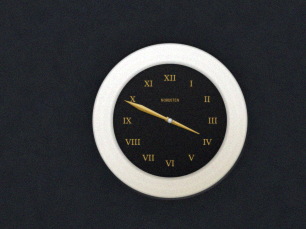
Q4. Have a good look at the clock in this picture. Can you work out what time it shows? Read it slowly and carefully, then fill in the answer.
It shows 3:49
